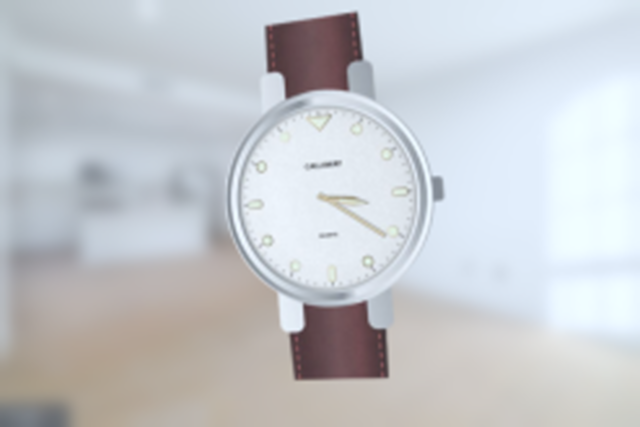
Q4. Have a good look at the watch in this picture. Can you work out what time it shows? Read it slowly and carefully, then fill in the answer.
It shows 3:21
